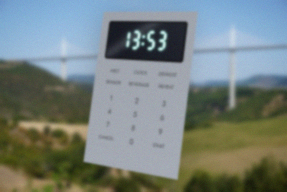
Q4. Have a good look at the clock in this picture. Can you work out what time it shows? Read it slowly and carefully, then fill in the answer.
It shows 13:53
